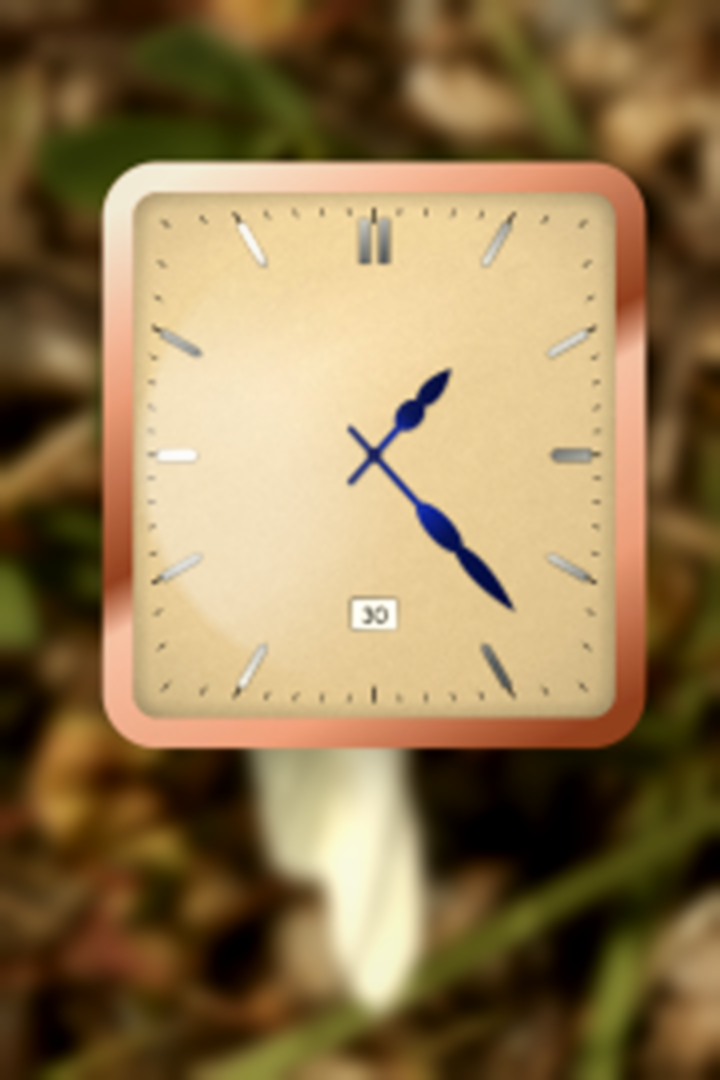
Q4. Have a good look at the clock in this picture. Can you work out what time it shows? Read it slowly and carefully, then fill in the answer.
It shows 1:23
